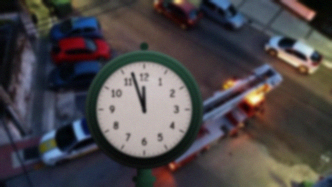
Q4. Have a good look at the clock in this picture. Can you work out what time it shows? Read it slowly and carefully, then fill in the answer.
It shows 11:57
